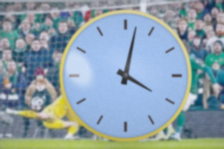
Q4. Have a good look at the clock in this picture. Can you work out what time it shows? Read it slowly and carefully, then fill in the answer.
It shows 4:02
